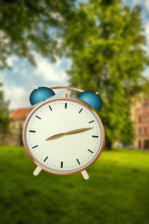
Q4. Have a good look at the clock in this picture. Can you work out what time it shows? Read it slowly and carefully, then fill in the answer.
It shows 8:12
